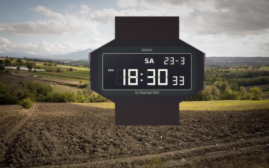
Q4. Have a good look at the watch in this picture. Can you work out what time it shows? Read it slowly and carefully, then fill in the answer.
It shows 18:30:33
